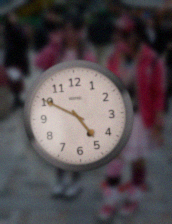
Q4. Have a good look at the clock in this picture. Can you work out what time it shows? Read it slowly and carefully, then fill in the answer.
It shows 4:50
